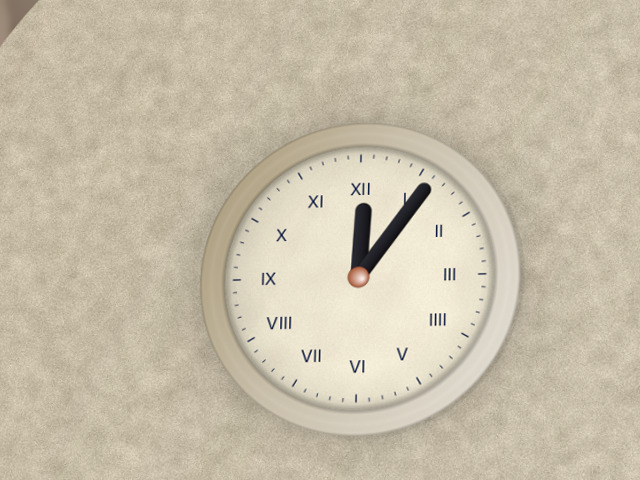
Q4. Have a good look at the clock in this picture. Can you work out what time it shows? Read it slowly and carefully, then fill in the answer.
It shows 12:06
